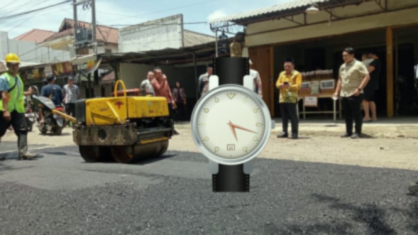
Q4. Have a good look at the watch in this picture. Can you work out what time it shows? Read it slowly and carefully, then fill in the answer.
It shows 5:18
